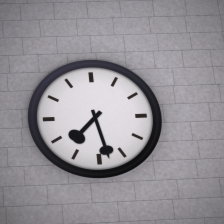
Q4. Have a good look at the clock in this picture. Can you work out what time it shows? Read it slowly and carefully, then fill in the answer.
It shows 7:28
